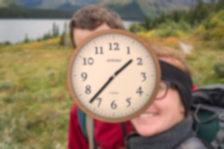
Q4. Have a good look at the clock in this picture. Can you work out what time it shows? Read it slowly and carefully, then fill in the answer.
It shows 1:37
